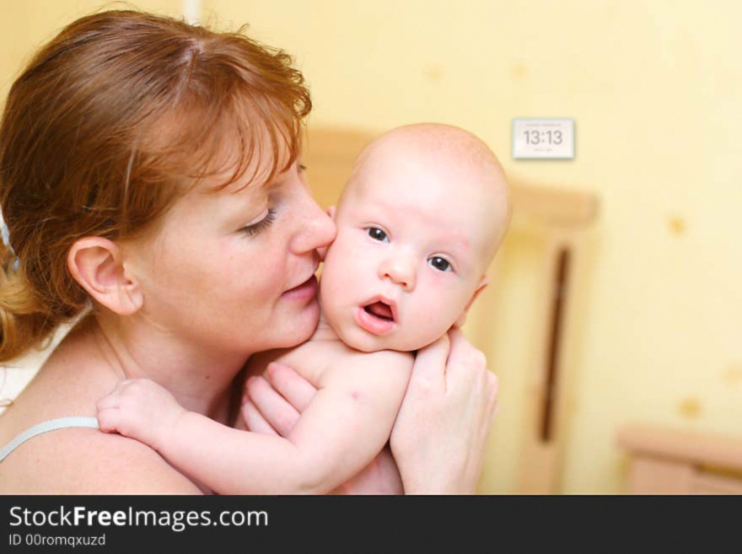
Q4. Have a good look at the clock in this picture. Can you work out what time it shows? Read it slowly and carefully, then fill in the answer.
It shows 13:13
